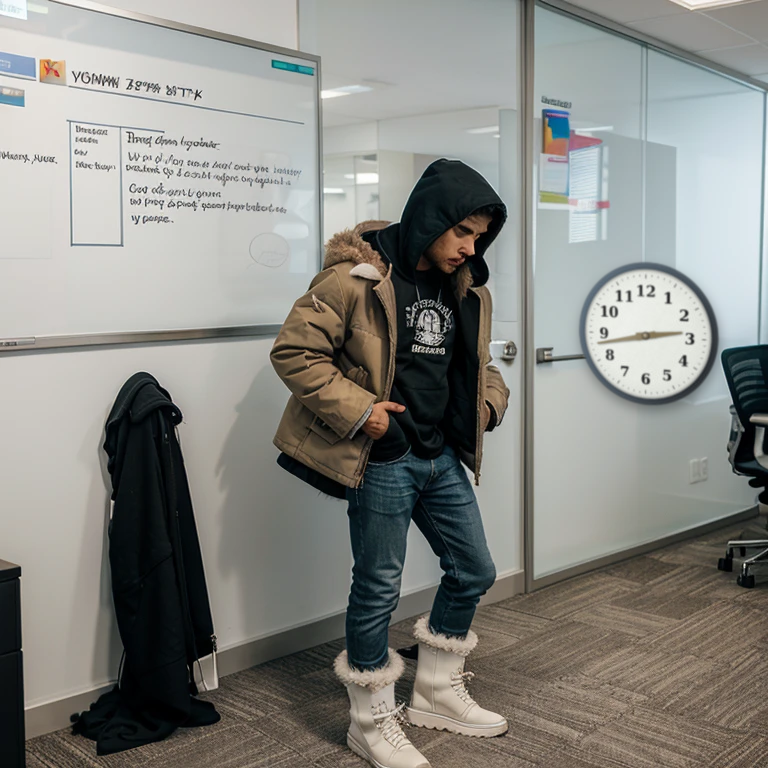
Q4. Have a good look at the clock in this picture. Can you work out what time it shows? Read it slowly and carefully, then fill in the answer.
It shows 2:43
